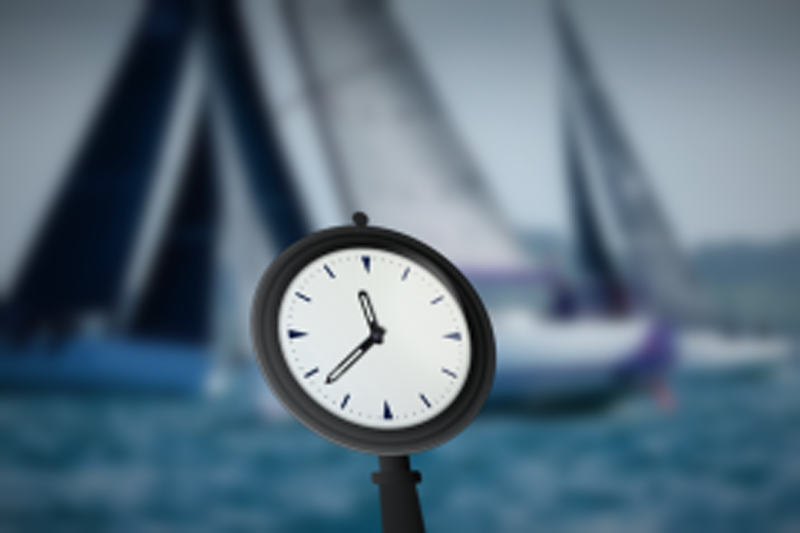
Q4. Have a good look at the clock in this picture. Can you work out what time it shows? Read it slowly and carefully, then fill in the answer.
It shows 11:38
